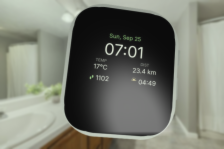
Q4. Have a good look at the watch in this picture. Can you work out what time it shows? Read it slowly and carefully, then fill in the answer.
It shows 7:01
